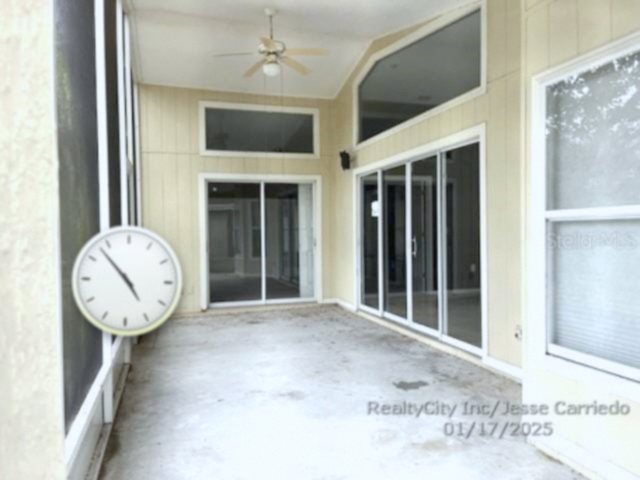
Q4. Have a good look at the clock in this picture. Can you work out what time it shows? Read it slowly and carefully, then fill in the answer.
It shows 4:53
